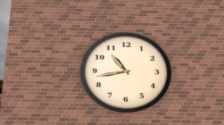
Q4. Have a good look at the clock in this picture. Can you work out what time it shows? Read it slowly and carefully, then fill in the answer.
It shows 10:43
